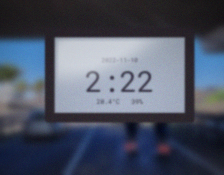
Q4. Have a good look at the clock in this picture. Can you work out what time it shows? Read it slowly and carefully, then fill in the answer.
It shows 2:22
